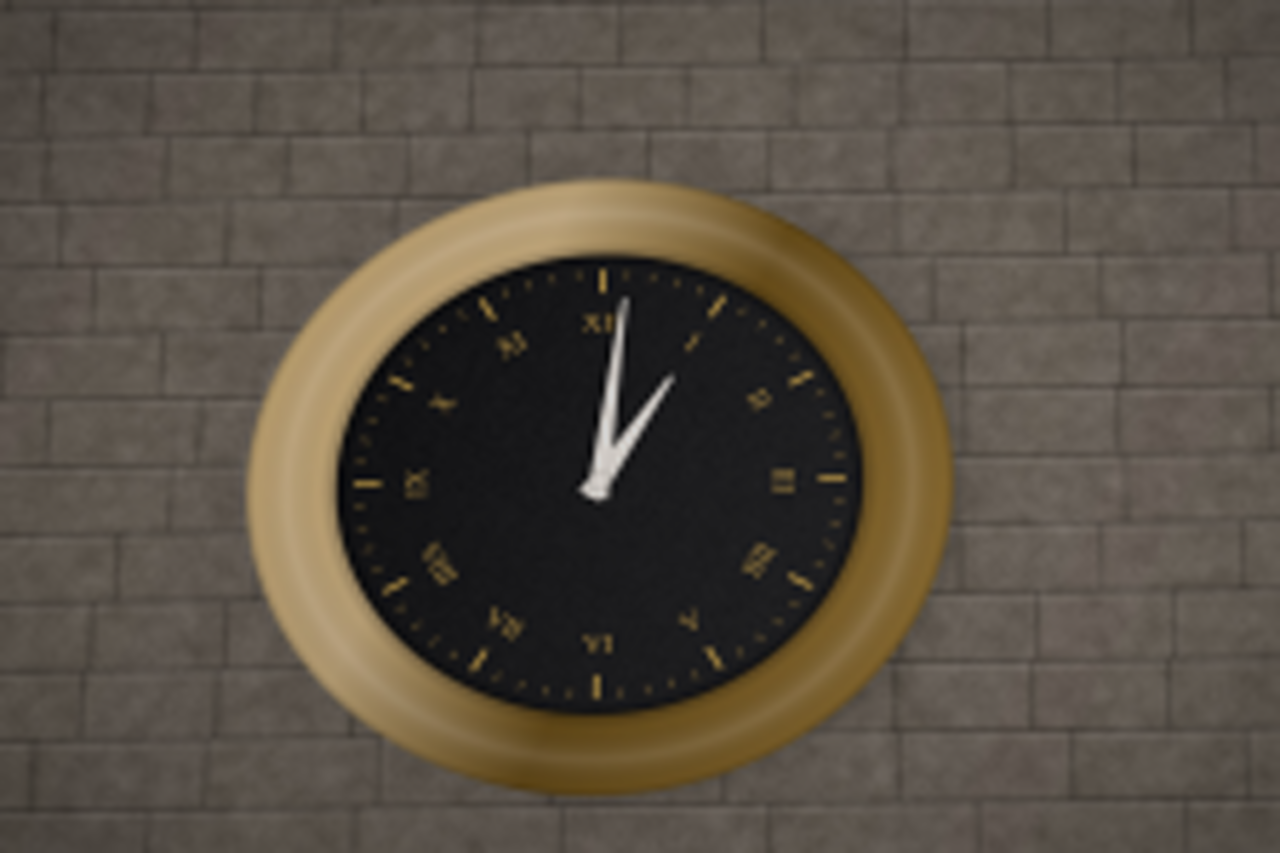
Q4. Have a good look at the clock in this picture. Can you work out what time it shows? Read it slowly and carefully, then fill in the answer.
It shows 1:01
